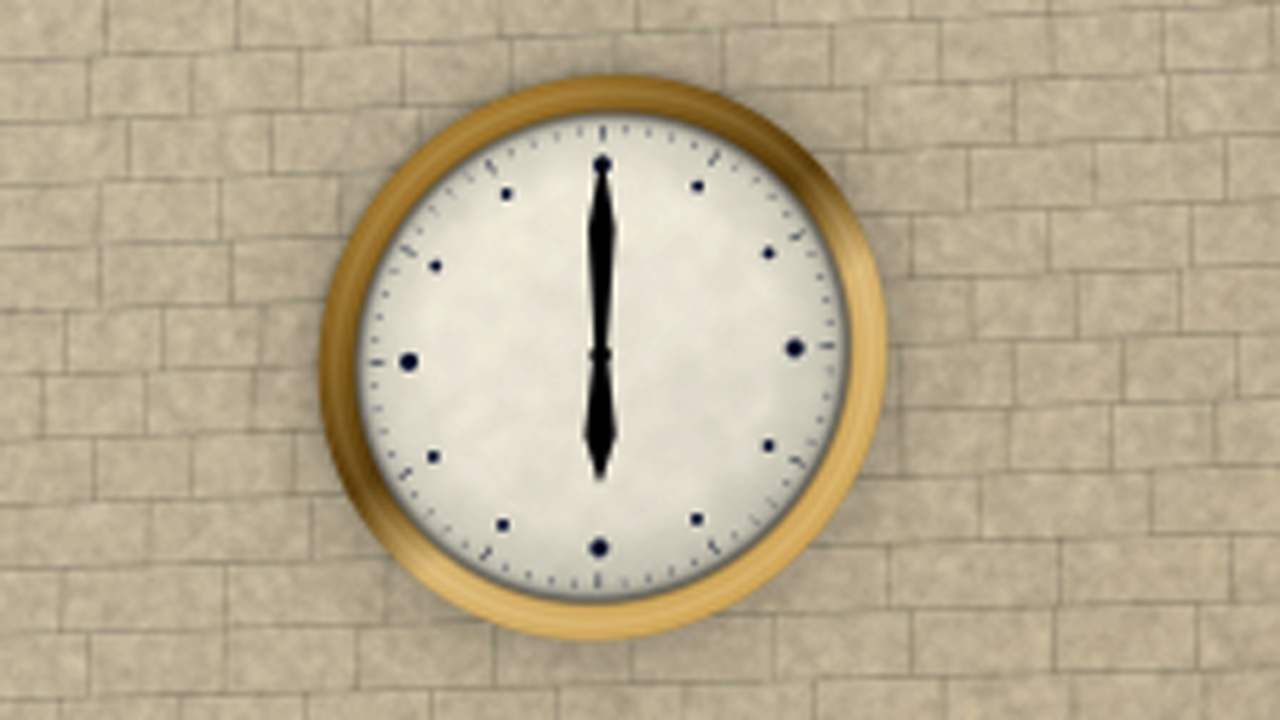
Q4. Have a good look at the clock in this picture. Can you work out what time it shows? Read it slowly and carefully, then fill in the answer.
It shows 6:00
